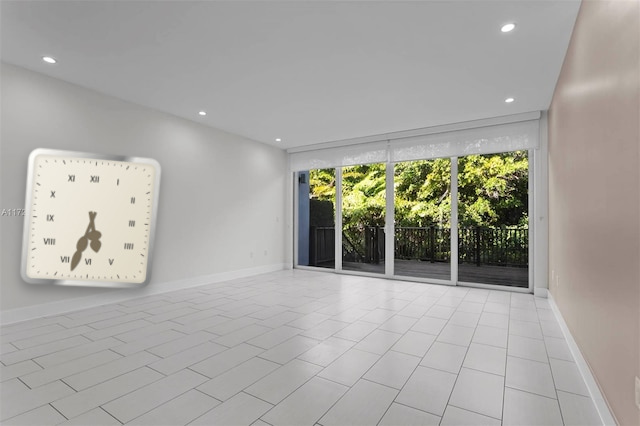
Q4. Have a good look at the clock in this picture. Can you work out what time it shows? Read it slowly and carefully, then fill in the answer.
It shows 5:33
